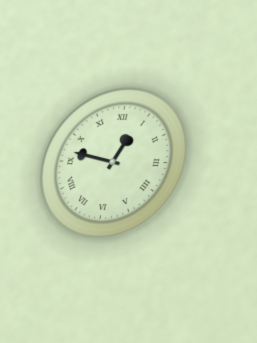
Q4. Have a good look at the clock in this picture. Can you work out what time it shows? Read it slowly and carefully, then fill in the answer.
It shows 12:47
